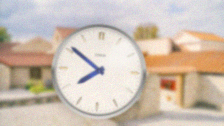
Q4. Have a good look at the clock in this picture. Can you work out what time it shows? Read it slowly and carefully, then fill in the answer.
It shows 7:51
